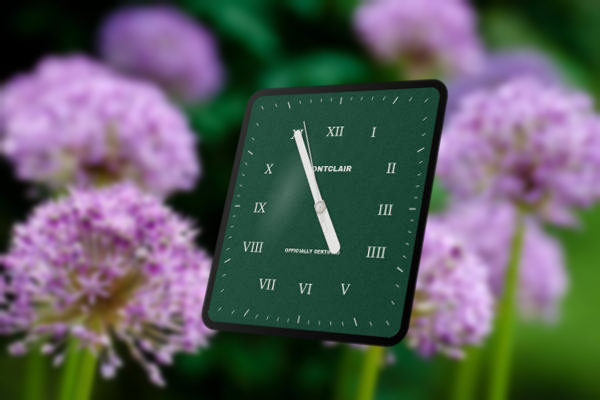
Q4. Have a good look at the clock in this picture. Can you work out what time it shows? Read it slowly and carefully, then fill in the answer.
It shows 4:54:56
